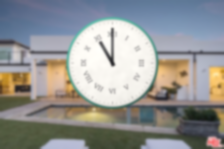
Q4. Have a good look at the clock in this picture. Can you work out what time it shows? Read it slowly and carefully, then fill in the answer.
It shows 11:00
